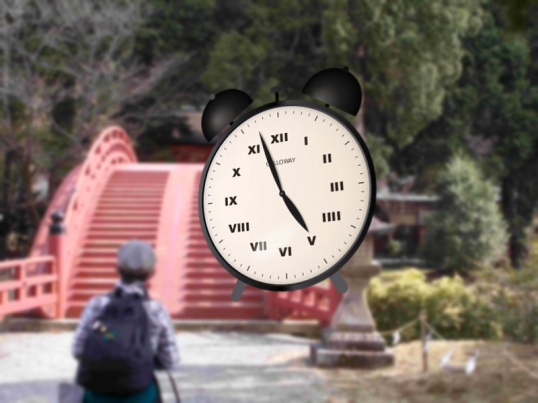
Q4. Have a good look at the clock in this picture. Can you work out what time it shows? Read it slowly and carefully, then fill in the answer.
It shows 4:57
